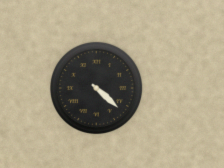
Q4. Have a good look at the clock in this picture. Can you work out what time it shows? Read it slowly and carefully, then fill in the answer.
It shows 4:22
